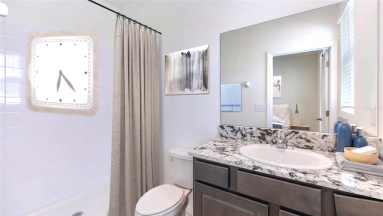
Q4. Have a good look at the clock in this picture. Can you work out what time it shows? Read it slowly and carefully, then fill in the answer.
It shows 6:23
